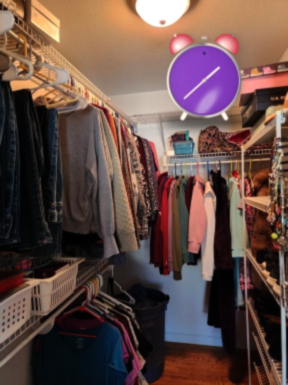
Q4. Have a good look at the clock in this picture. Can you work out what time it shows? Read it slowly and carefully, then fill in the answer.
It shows 1:38
